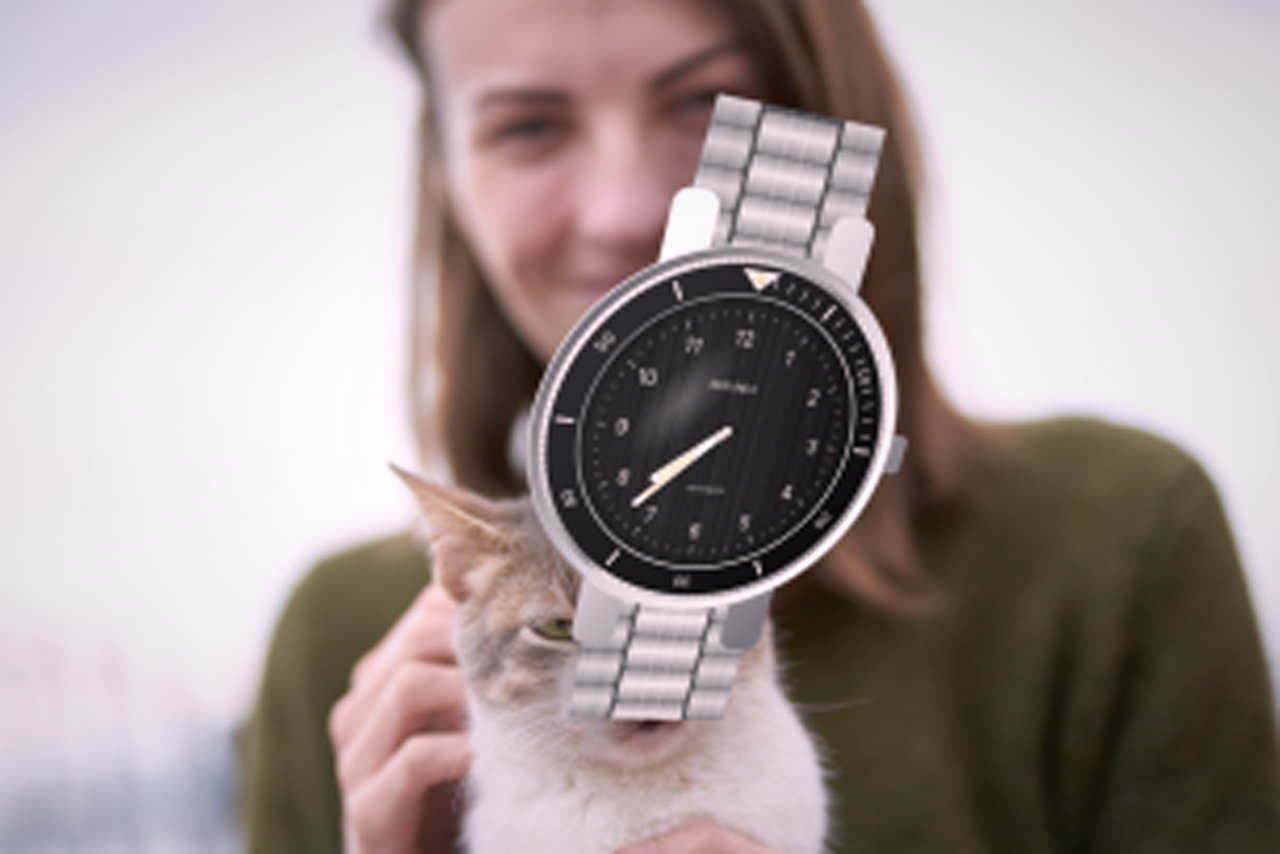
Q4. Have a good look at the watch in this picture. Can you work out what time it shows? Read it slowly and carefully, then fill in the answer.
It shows 7:37
